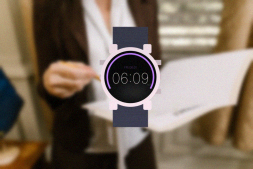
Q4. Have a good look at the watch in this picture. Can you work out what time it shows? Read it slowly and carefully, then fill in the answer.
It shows 6:09
